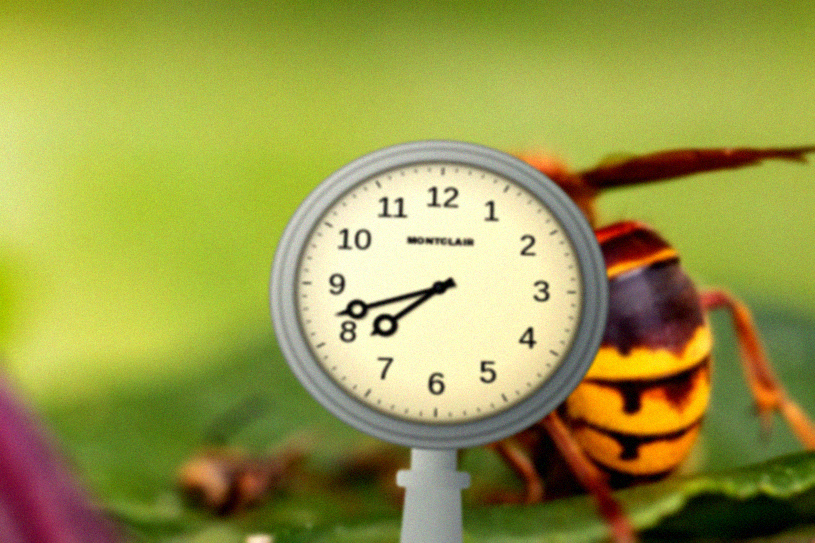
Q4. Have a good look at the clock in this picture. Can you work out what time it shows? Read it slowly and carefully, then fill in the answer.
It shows 7:42
